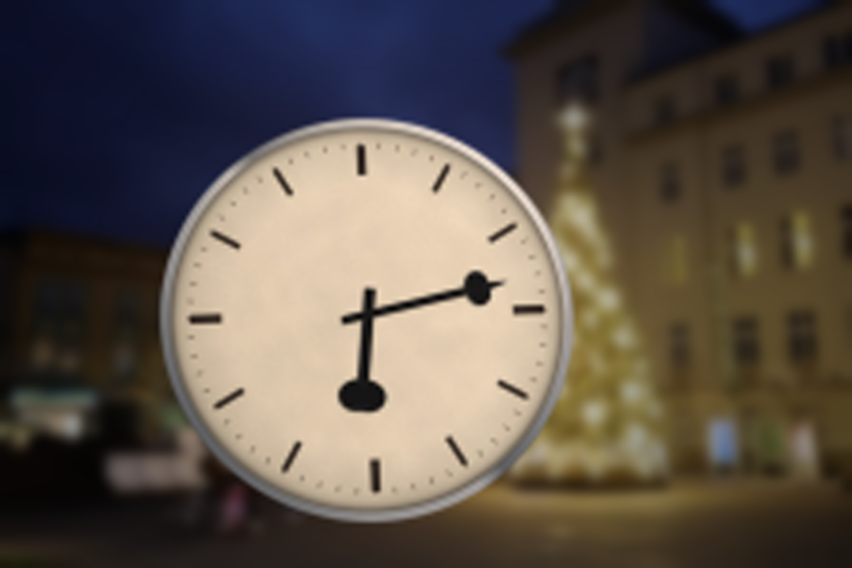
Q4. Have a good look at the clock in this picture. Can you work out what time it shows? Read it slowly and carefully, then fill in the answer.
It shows 6:13
